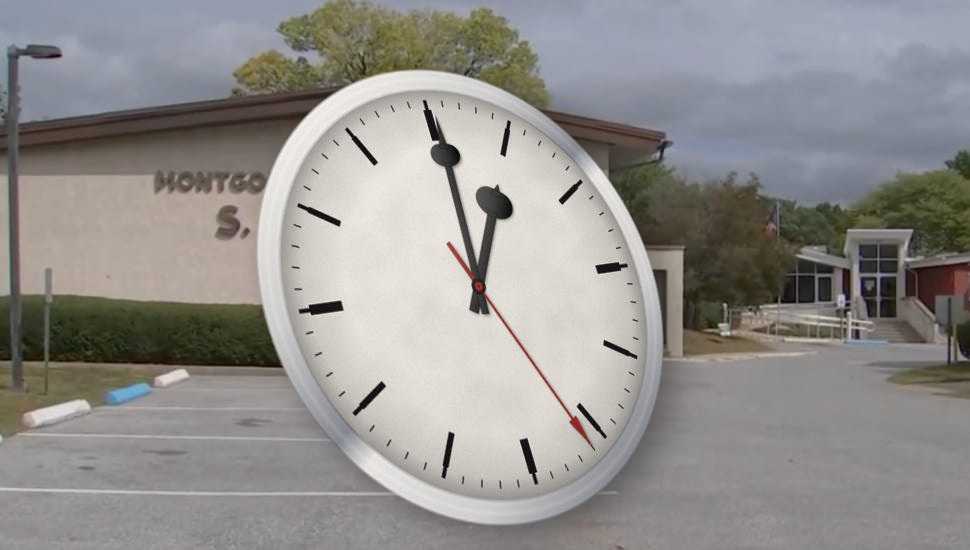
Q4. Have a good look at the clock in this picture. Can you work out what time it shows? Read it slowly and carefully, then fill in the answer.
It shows 1:00:26
